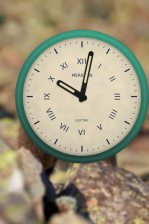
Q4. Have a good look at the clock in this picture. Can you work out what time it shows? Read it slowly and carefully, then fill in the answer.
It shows 10:02
